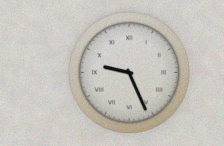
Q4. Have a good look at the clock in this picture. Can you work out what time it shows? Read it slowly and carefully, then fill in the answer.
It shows 9:26
